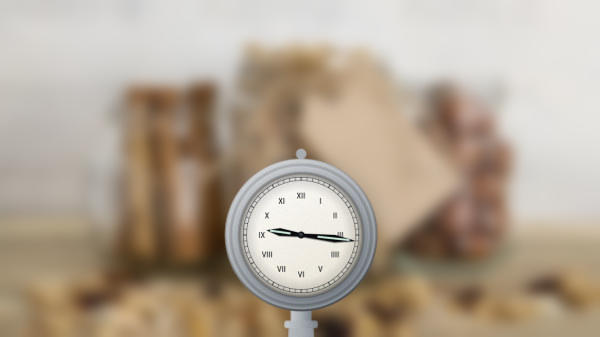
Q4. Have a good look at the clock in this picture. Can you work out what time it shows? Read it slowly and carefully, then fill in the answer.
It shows 9:16
